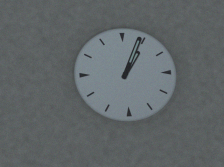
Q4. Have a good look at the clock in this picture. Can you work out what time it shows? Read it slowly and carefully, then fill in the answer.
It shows 1:04
